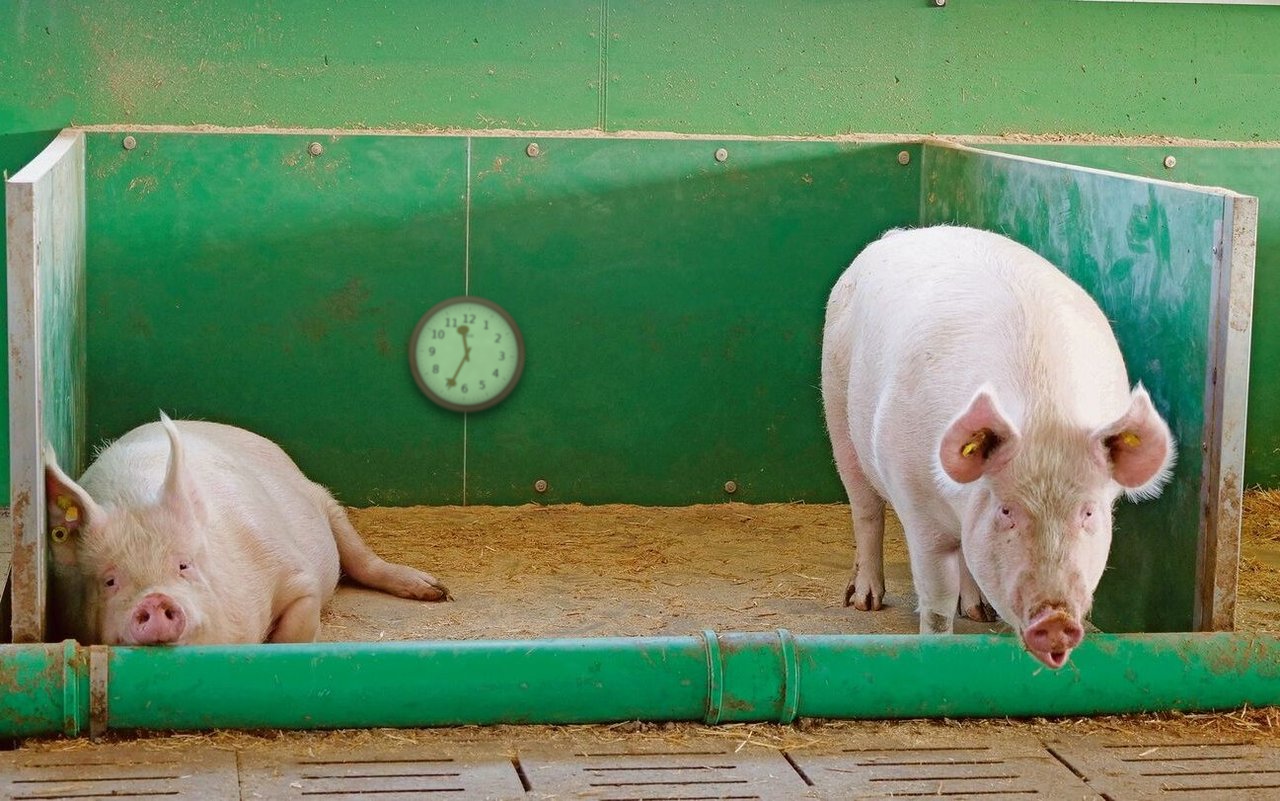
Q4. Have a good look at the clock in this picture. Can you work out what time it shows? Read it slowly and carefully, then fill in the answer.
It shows 11:34
